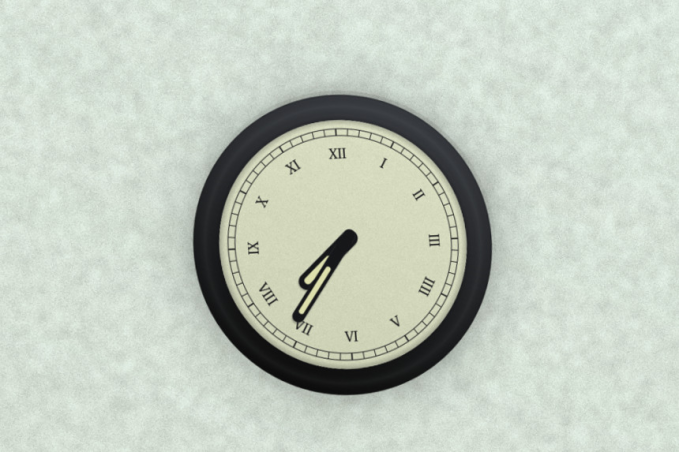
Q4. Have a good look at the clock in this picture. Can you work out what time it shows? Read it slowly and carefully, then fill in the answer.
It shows 7:36
